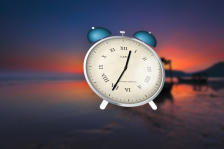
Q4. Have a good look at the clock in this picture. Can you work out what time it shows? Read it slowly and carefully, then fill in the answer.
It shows 12:35
